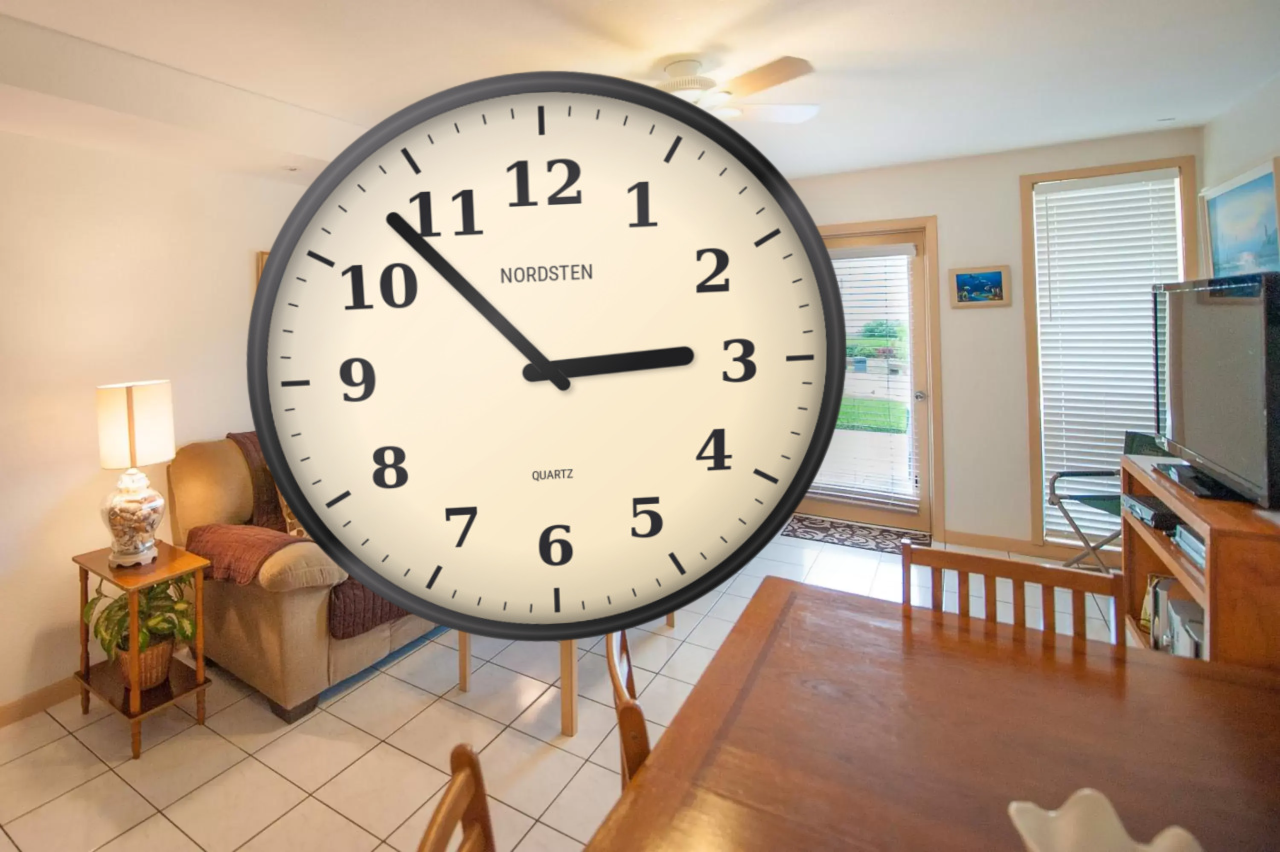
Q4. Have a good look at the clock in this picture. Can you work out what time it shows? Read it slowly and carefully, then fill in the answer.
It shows 2:53
